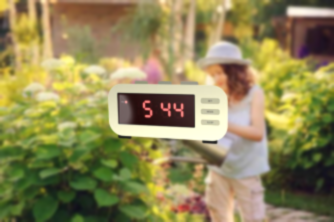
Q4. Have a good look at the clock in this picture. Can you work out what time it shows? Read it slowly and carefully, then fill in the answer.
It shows 5:44
